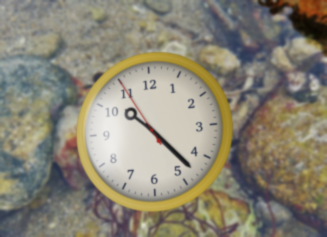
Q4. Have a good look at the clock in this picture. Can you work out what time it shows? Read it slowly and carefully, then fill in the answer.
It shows 10:22:55
